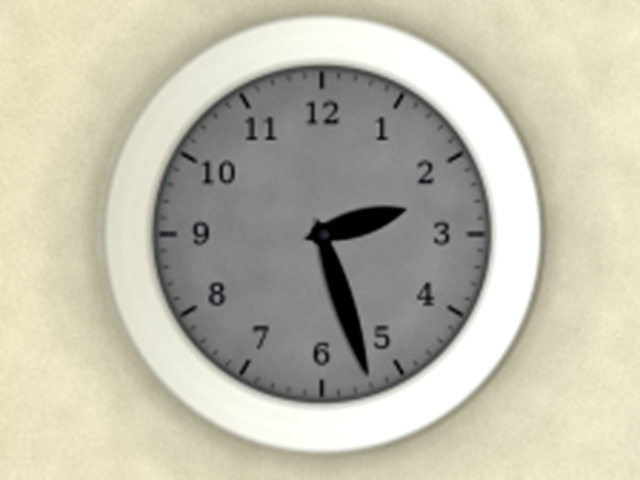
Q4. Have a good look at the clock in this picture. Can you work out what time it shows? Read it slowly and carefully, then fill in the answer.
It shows 2:27
